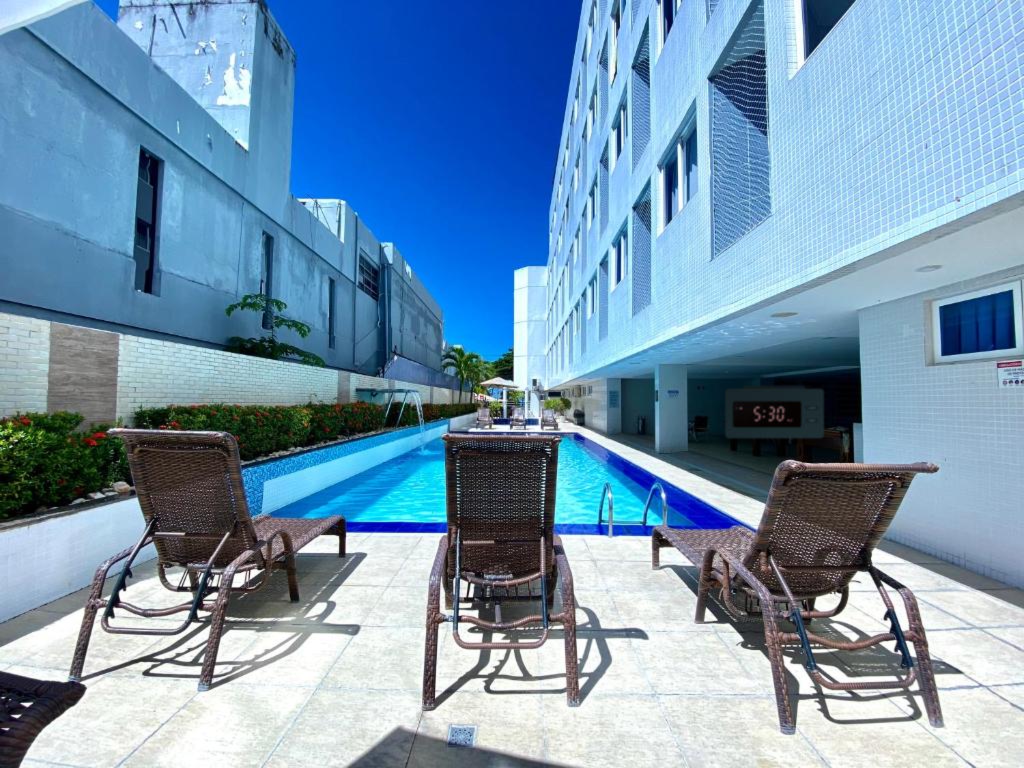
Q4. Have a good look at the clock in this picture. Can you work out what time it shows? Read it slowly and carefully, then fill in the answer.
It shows 5:30
